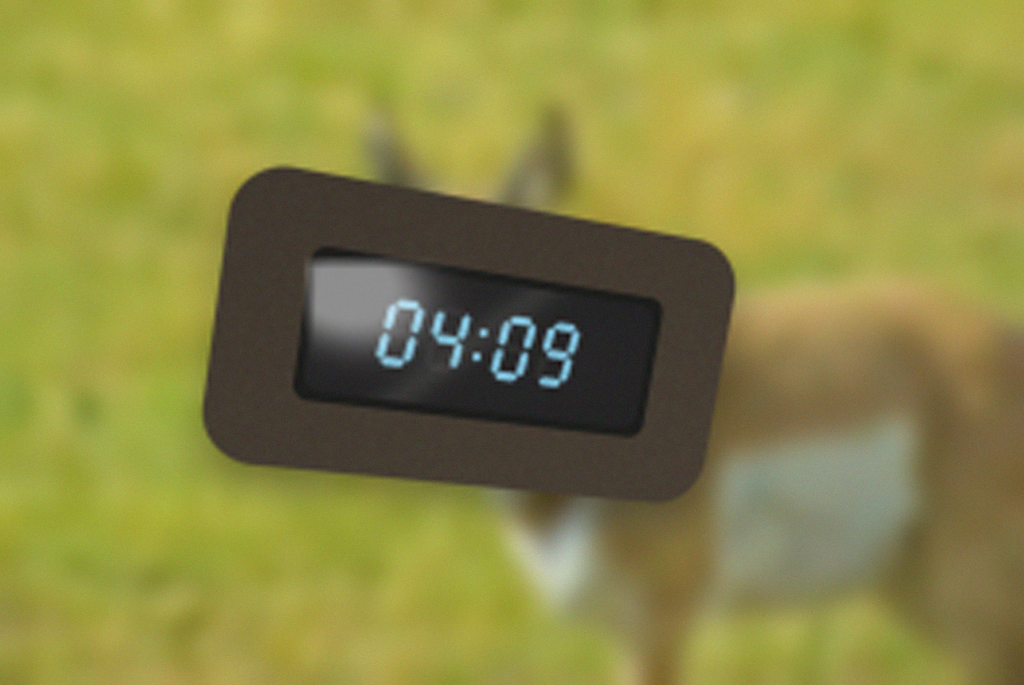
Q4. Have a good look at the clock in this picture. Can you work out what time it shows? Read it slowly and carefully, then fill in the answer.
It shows 4:09
